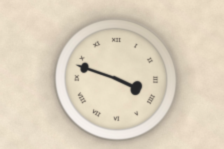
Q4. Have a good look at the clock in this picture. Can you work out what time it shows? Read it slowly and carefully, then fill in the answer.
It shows 3:48
